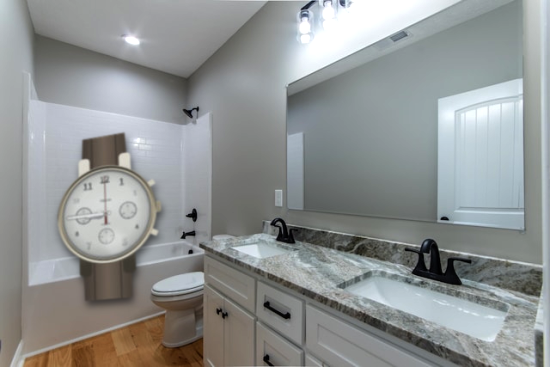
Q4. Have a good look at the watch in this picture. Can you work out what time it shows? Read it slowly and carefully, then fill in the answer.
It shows 8:45
